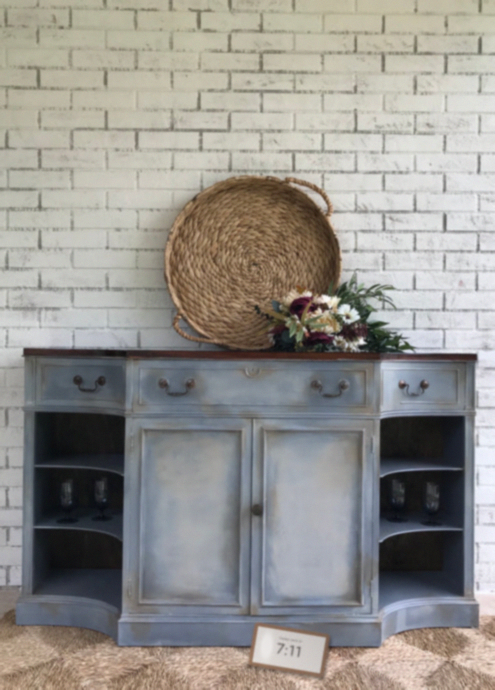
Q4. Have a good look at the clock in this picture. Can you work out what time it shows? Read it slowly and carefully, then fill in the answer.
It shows 7:11
